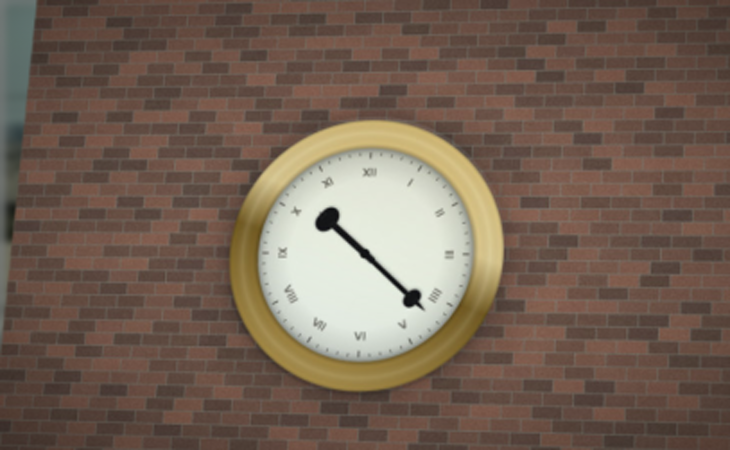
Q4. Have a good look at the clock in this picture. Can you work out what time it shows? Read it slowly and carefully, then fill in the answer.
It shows 10:22
